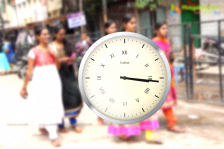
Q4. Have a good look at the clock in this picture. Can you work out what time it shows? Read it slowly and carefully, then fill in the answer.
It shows 3:16
